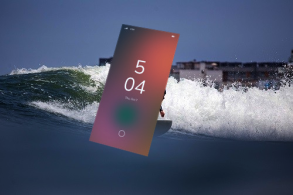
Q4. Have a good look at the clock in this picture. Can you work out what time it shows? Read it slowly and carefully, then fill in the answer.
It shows 5:04
